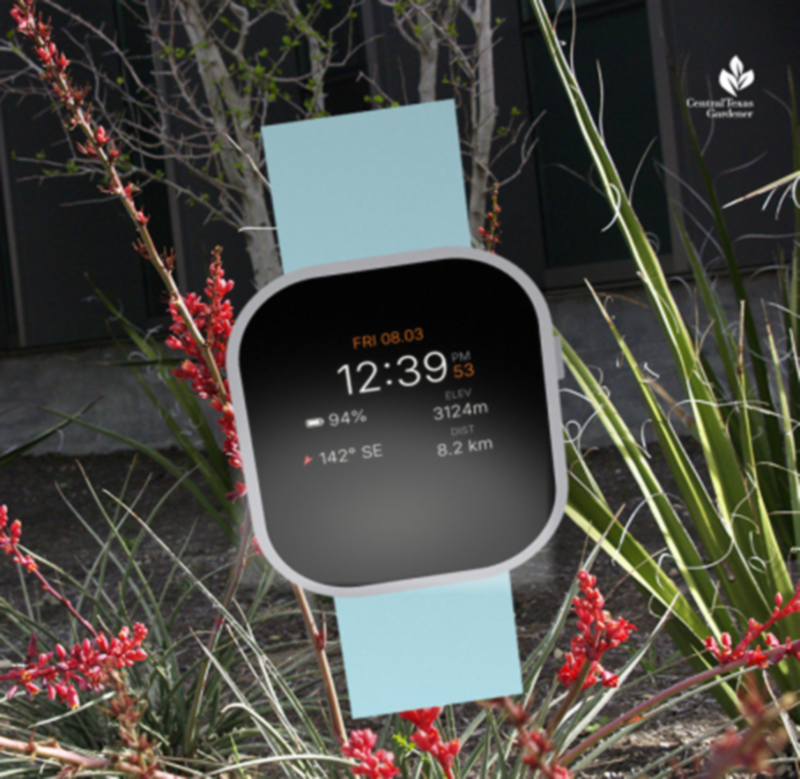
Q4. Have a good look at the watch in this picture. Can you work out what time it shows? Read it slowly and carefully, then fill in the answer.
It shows 12:39:53
